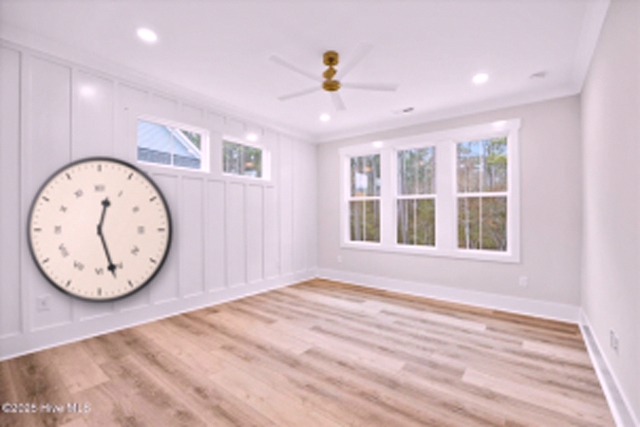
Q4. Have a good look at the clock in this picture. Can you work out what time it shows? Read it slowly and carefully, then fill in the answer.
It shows 12:27
